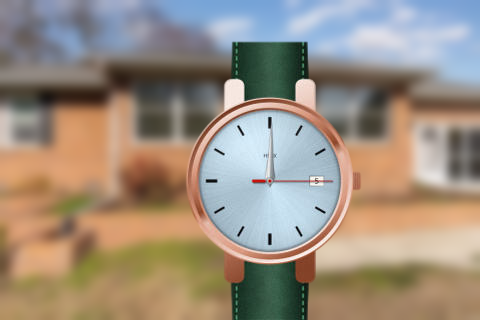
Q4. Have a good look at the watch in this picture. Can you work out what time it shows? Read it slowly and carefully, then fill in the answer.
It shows 12:00:15
